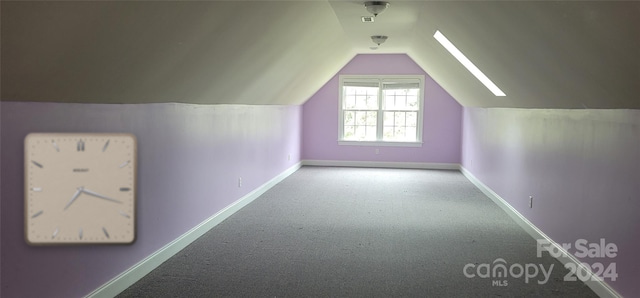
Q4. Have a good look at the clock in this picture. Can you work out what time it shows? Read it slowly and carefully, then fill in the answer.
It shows 7:18
